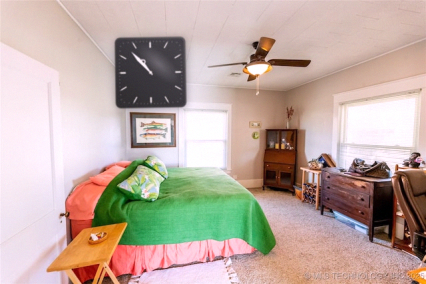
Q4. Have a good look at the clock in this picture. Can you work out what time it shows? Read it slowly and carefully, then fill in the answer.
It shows 10:53
